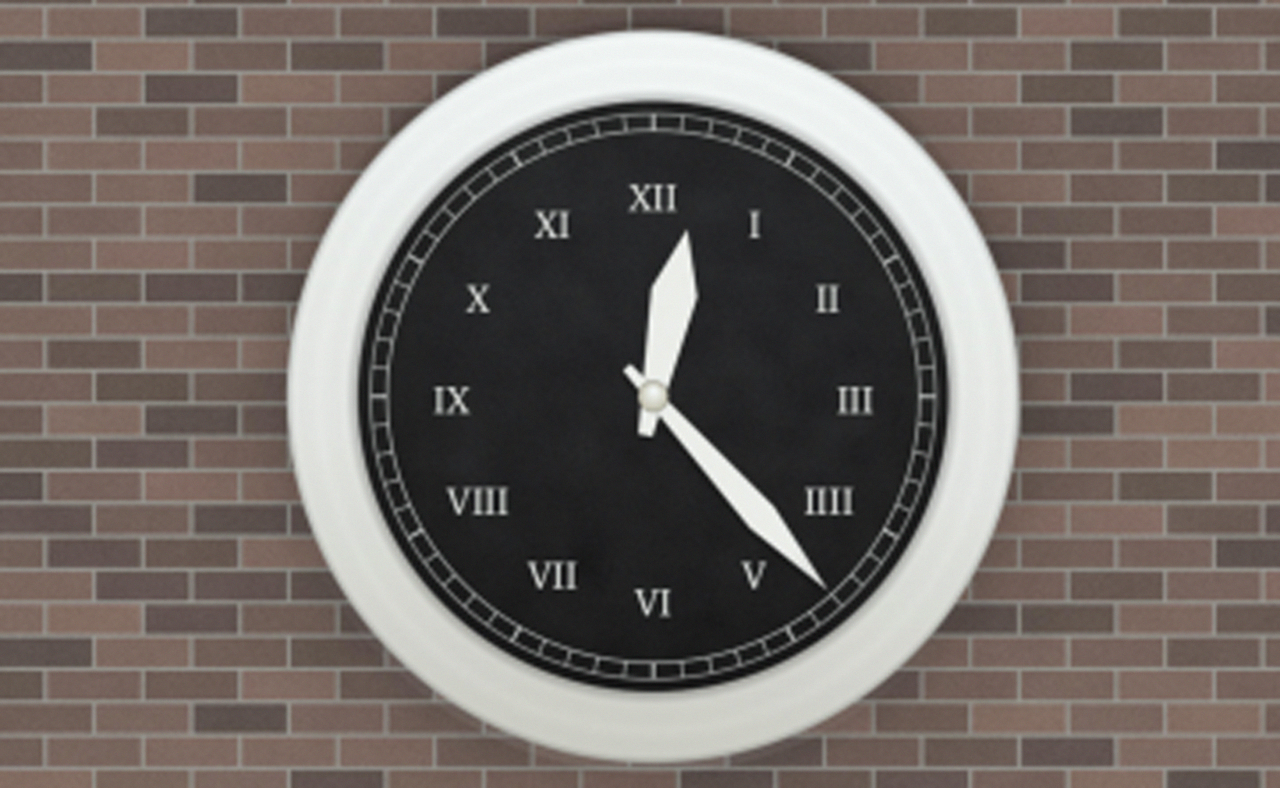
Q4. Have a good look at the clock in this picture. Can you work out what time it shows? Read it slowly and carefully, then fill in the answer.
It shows 12:23
